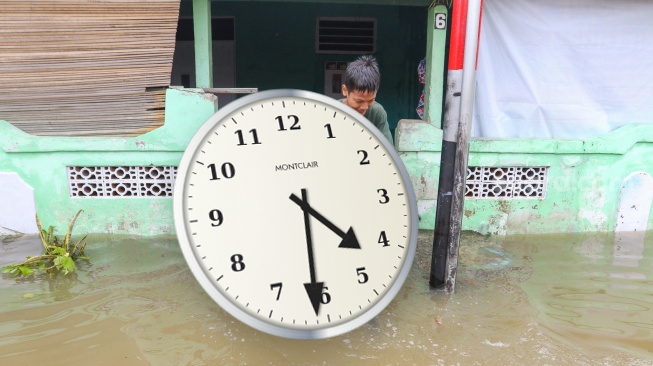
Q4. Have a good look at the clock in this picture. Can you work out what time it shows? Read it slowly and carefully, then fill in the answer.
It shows 4:31
